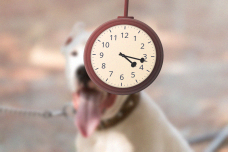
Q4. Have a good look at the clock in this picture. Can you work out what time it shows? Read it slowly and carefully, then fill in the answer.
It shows 4:17
